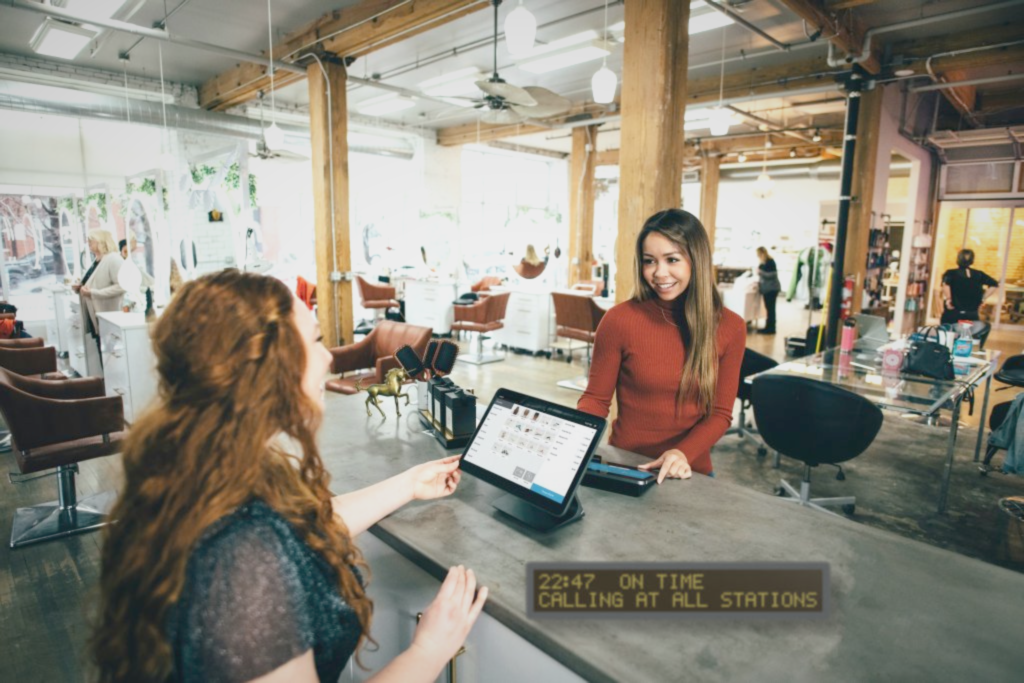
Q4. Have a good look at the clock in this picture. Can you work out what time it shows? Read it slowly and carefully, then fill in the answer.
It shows 22:47
